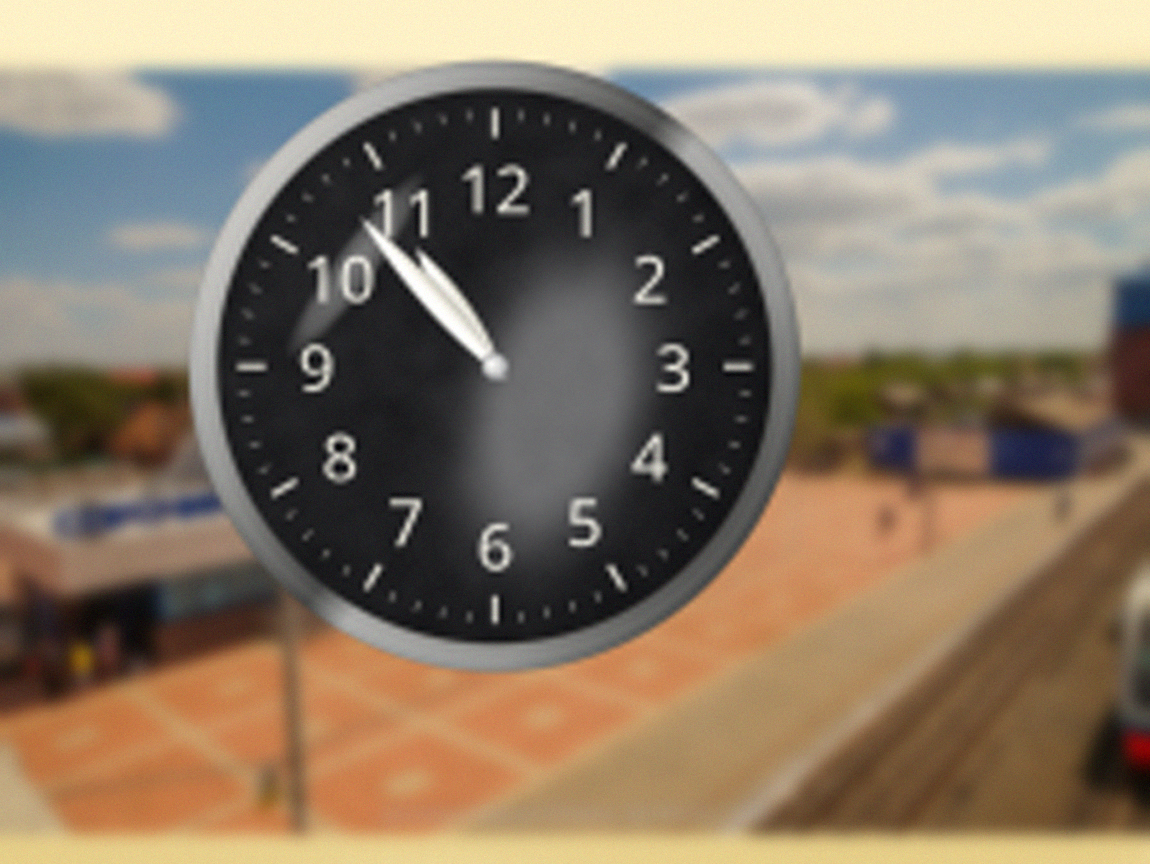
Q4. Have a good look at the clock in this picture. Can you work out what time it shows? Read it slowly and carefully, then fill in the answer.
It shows 10:53
